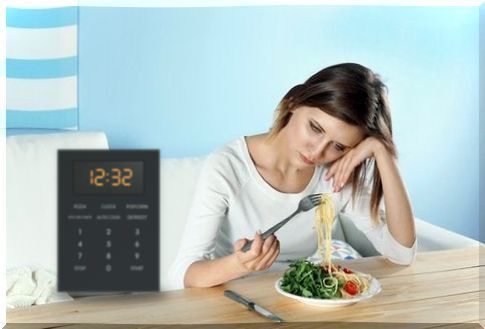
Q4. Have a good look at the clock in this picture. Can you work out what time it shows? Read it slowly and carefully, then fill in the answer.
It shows 12:32
